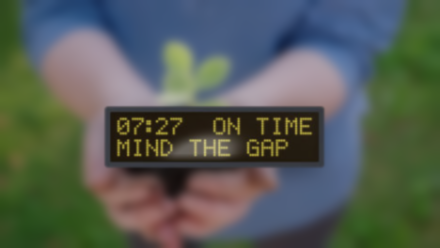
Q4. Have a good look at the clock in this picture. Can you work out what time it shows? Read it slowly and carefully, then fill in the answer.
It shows 7:27
